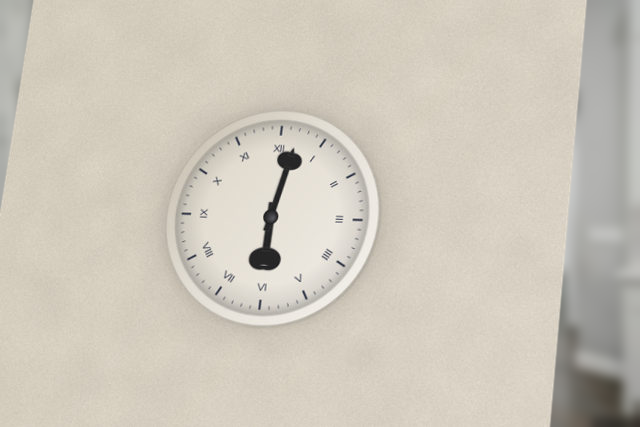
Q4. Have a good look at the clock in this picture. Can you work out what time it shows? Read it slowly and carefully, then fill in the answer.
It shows 6:02
